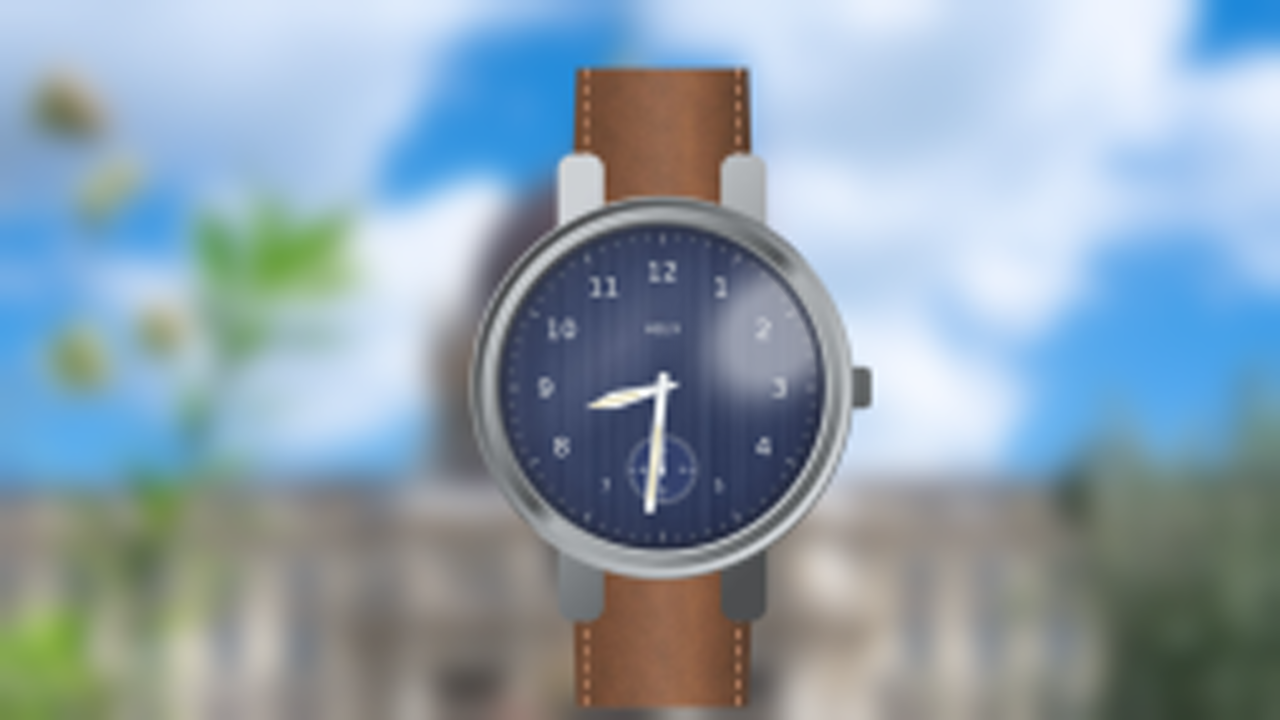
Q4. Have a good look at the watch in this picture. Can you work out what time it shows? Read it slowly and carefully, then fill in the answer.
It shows 8:31
